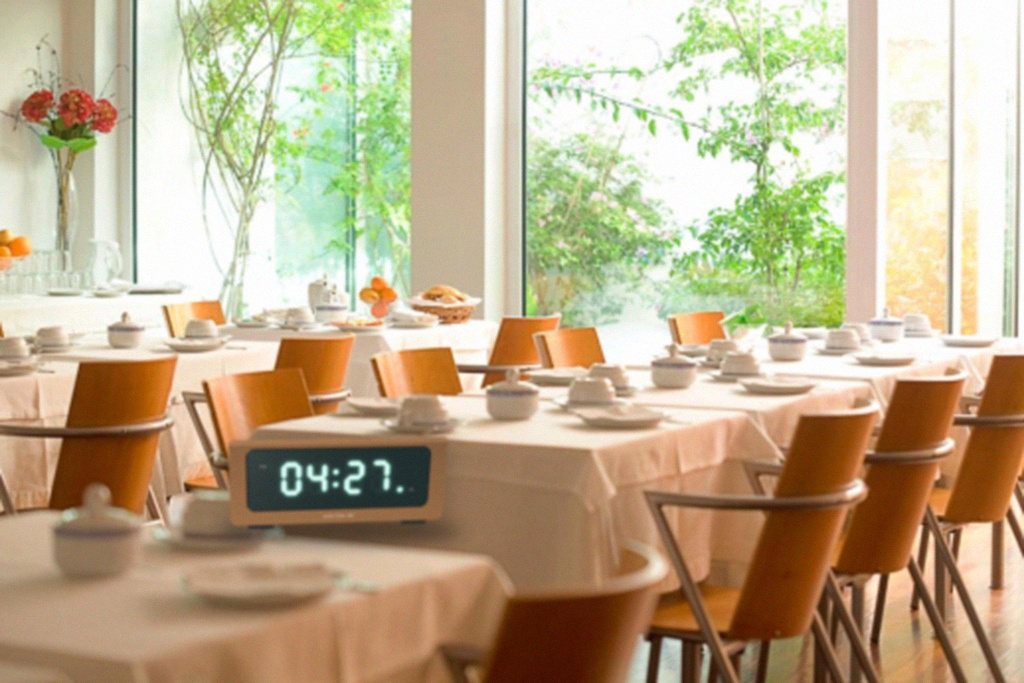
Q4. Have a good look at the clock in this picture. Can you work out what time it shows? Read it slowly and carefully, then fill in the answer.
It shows 4:27
